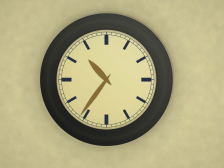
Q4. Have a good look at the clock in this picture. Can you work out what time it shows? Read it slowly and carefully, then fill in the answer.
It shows 10:36
